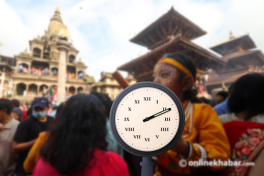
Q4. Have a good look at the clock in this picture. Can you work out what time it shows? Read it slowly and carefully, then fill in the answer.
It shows 2:11
